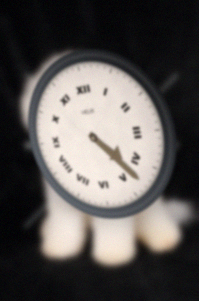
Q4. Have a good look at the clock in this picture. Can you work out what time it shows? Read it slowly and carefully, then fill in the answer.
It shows 4:23
